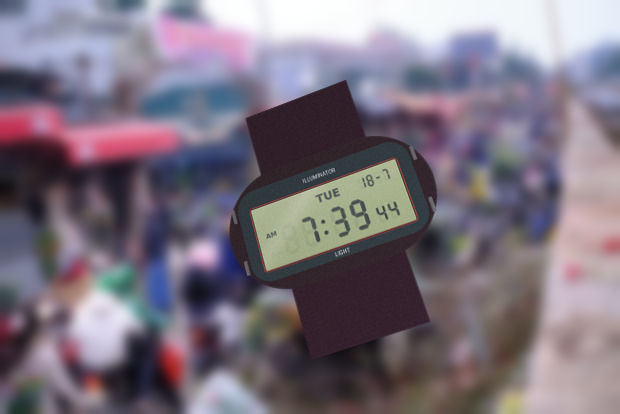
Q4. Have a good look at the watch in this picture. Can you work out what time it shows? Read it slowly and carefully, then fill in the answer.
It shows 7:39:44
